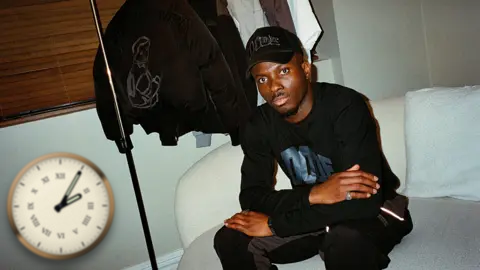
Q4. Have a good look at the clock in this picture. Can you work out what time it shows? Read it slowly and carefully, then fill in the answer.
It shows 2:05
